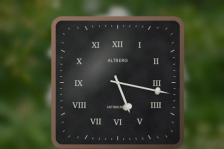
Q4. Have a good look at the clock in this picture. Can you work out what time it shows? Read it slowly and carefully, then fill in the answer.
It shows 5:17
